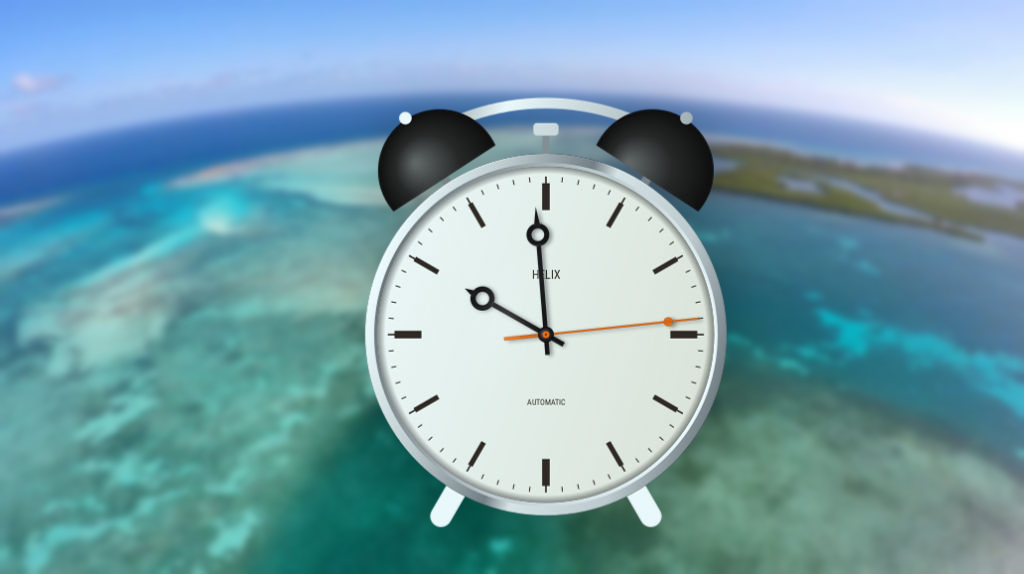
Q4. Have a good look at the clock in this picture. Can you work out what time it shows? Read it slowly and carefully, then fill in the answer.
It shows 9:59:14
